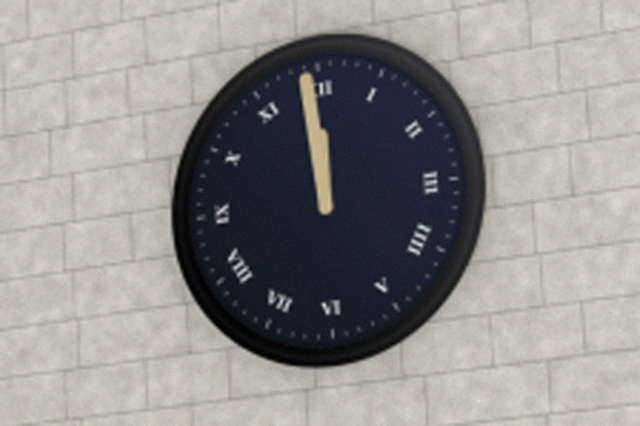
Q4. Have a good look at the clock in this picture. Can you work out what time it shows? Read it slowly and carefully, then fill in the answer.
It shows 11:59
